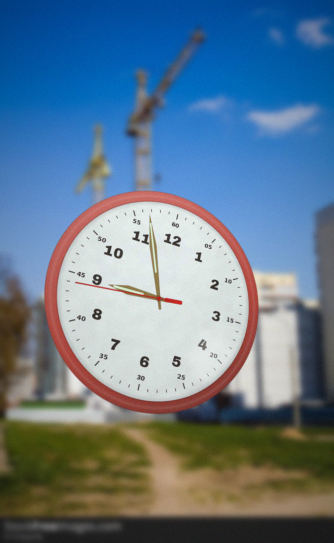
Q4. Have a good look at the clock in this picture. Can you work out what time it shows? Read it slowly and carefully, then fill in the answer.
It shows 8:56:44
